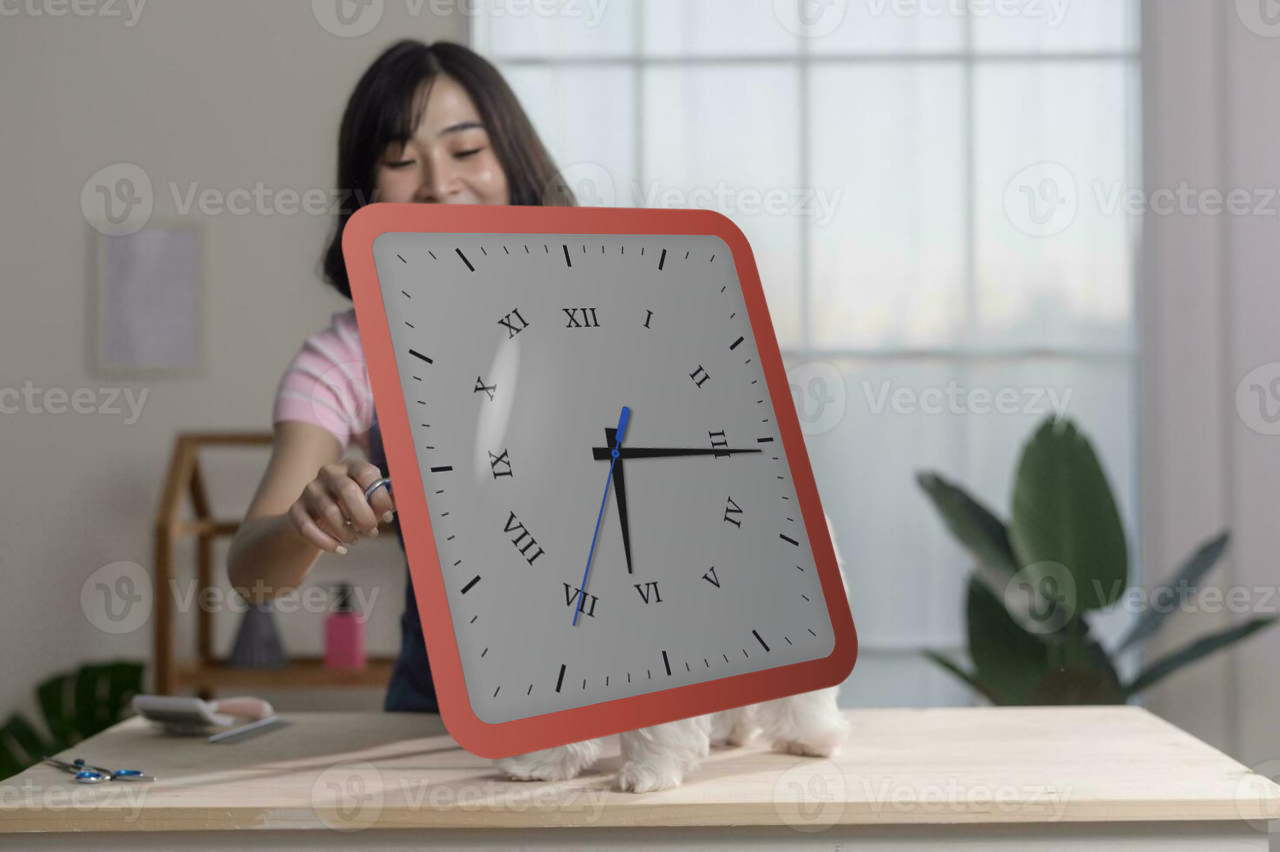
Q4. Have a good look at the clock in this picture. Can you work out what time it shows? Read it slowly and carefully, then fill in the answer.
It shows 6:15:35
